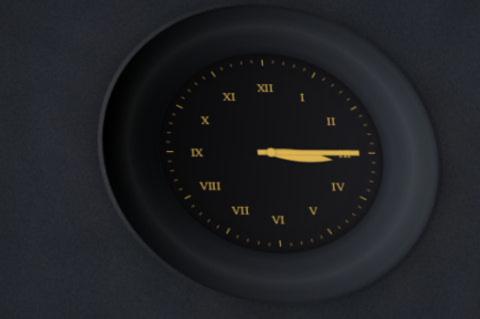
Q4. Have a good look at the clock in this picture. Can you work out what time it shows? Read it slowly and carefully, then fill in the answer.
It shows 3:15
